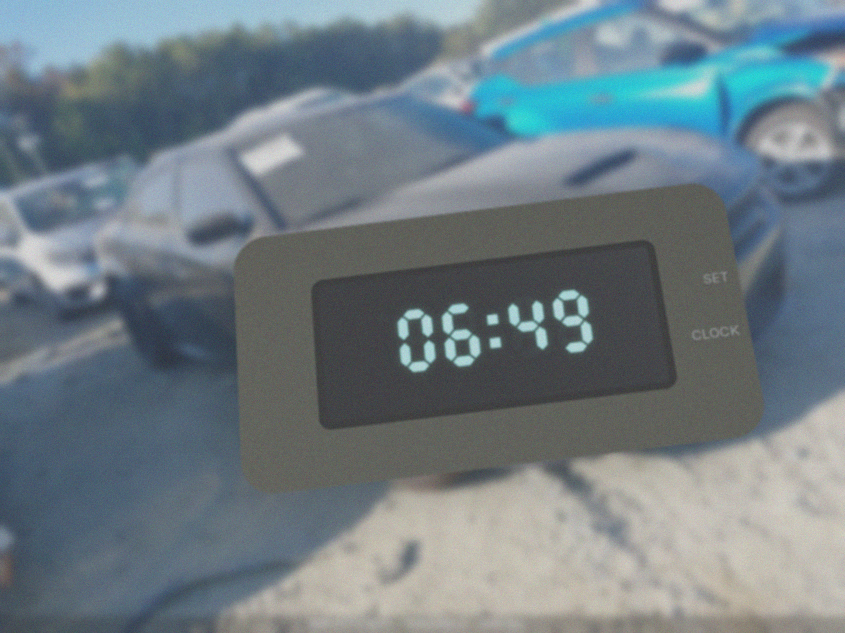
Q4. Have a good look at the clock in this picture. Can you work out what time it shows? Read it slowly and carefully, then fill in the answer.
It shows 6:49
